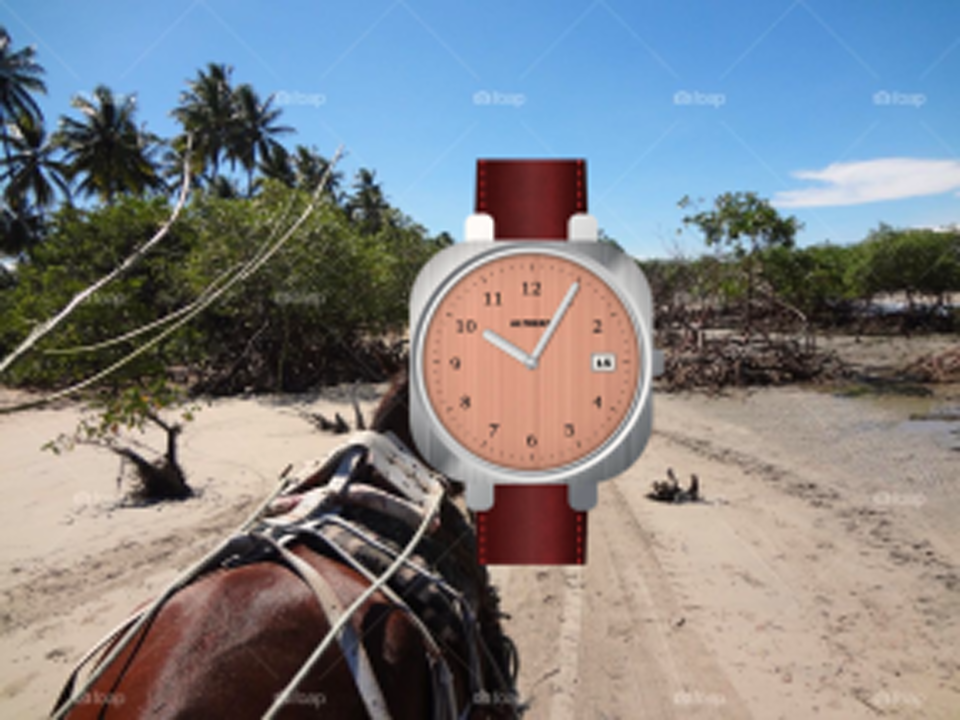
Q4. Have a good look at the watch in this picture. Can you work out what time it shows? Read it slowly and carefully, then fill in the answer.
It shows 10:05
